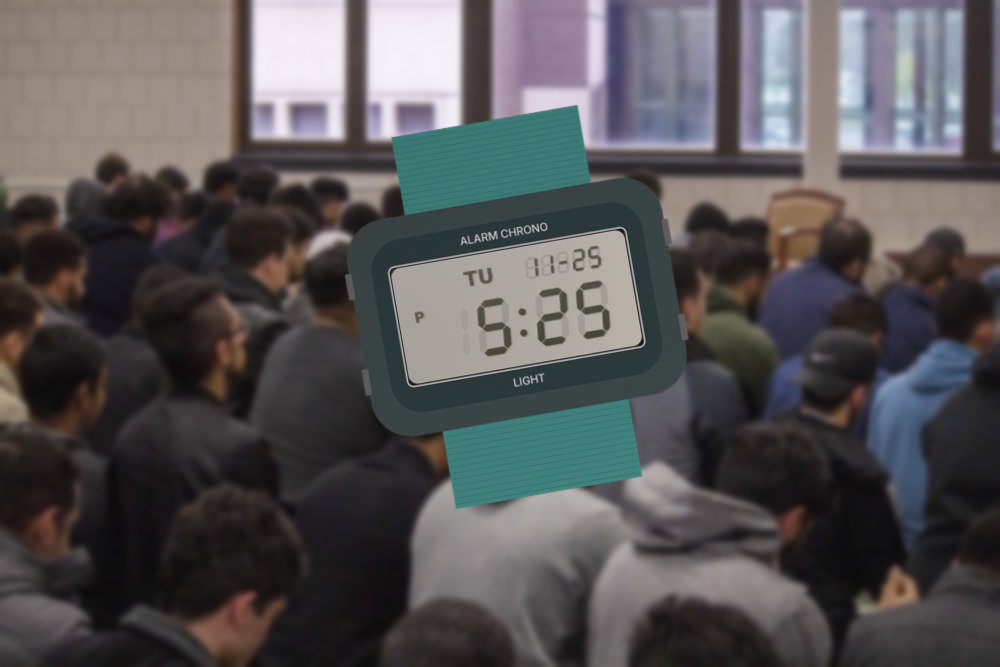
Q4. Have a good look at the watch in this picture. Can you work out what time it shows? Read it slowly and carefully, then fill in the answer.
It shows 5:25
